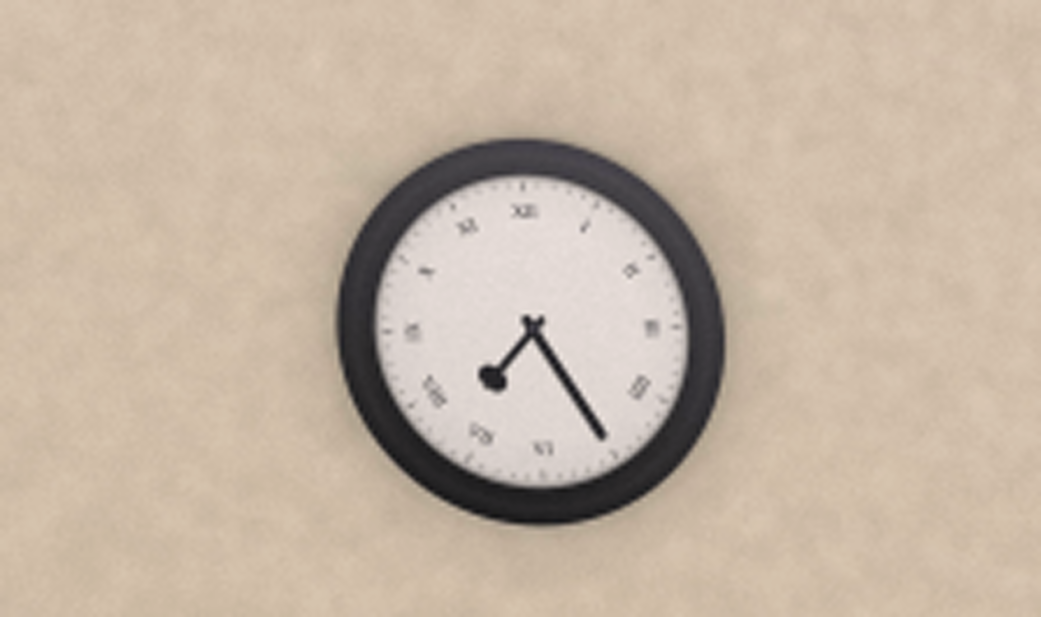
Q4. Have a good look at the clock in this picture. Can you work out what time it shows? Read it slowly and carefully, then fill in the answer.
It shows 7:25
